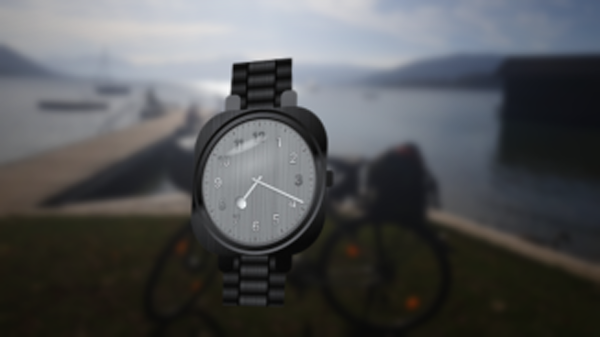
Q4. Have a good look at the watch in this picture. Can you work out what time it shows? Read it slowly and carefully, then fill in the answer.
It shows 7:19
